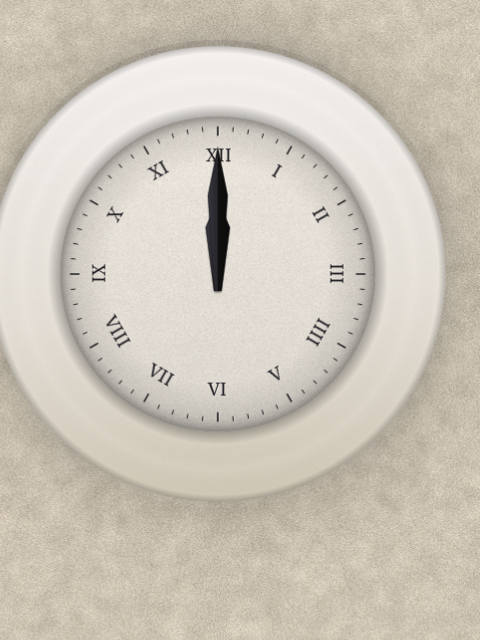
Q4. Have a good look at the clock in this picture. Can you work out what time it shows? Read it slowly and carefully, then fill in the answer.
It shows 12:00
